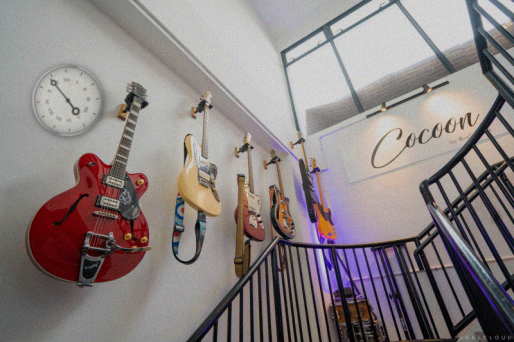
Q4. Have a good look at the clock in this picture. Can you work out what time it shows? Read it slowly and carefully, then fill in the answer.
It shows 4:54
